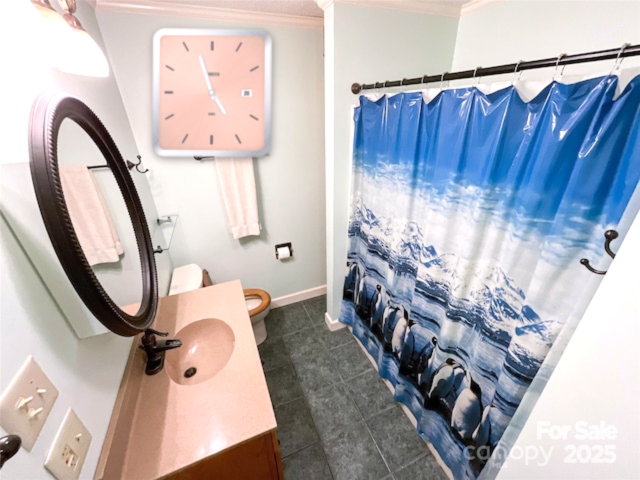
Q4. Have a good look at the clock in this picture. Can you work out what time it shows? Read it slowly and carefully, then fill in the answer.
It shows 4:57
